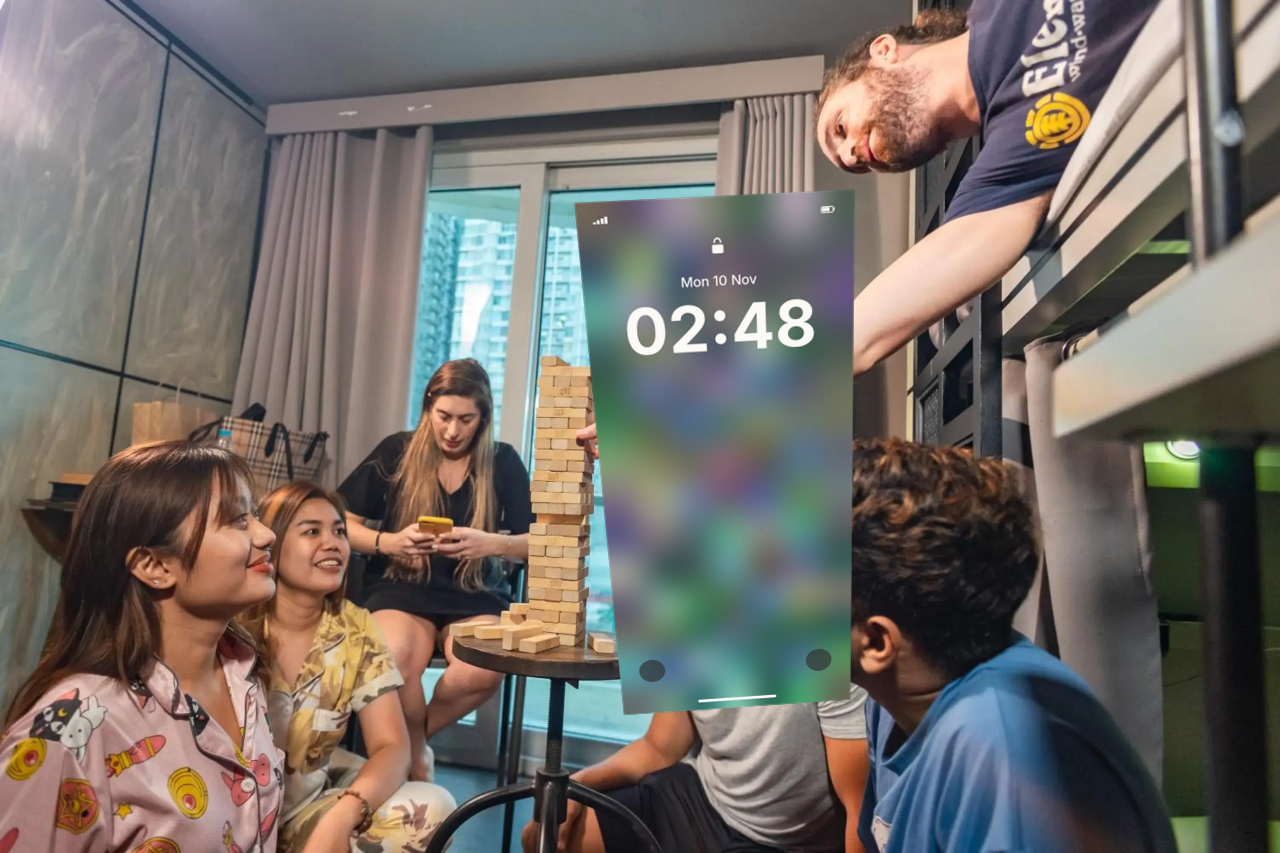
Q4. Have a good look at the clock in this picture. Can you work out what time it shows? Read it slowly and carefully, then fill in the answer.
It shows 2:48
